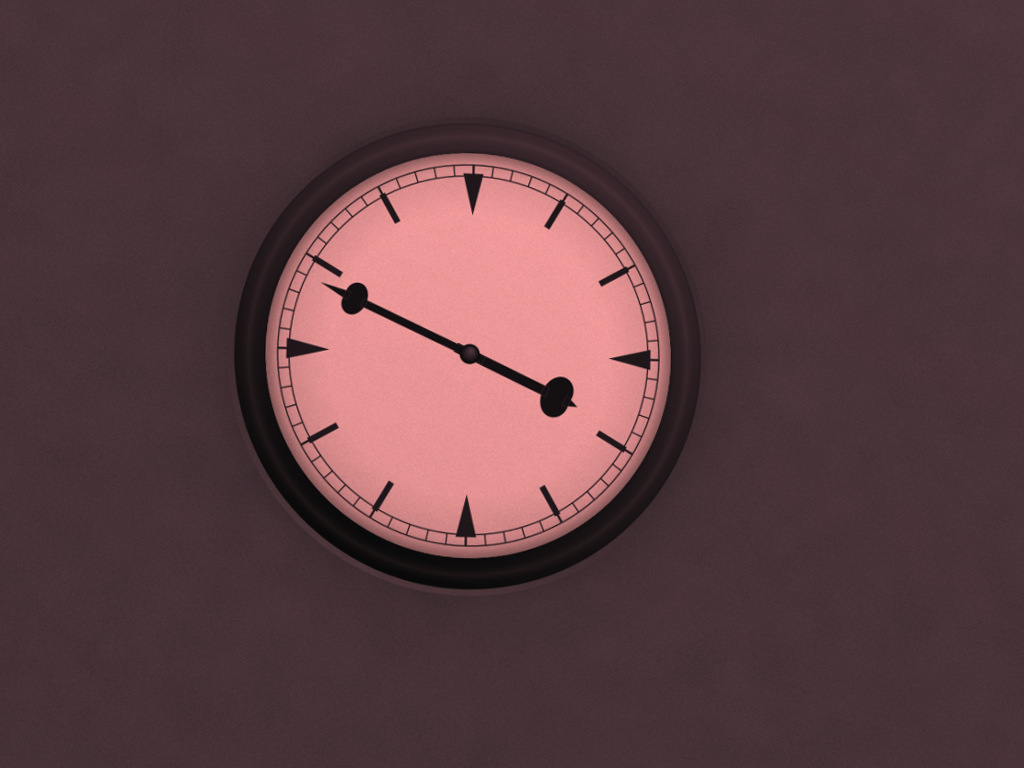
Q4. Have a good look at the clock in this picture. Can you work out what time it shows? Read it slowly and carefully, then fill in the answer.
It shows 3:49
